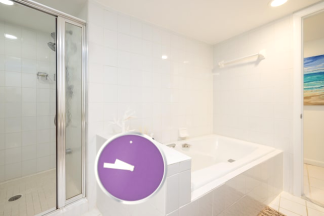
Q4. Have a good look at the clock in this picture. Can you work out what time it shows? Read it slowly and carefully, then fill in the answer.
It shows 9:46
